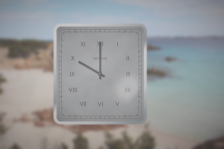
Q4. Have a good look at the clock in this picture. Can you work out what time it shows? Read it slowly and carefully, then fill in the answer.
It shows 10:00
